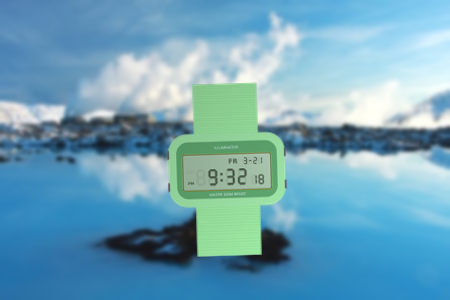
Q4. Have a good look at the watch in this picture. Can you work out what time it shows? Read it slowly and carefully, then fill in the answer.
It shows 9:32:18
